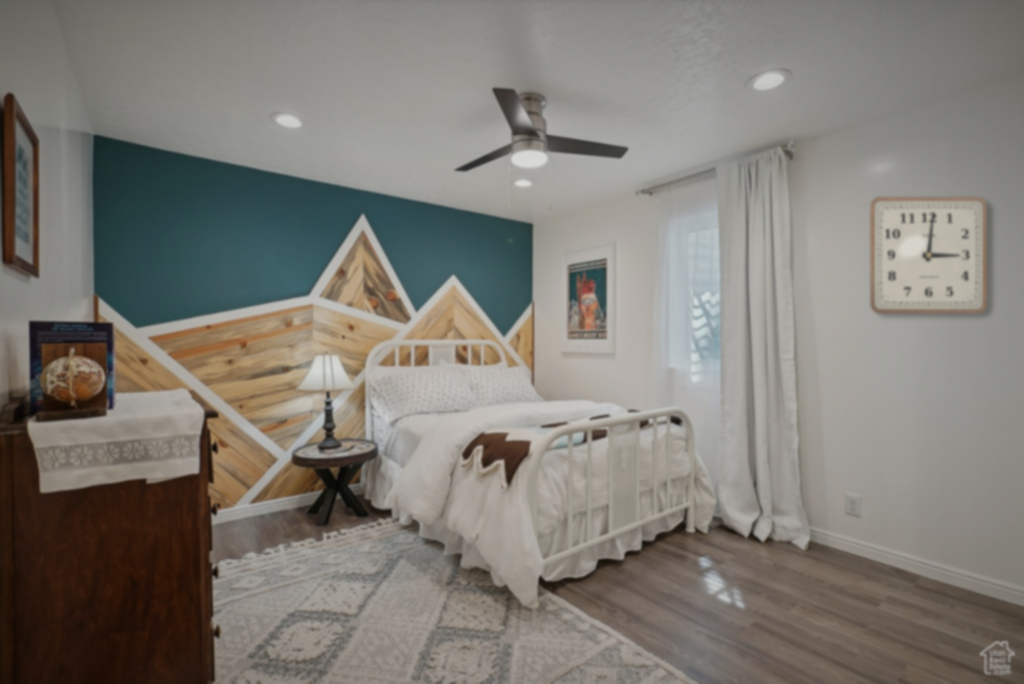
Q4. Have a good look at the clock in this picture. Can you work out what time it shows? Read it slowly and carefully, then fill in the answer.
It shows 3:01
